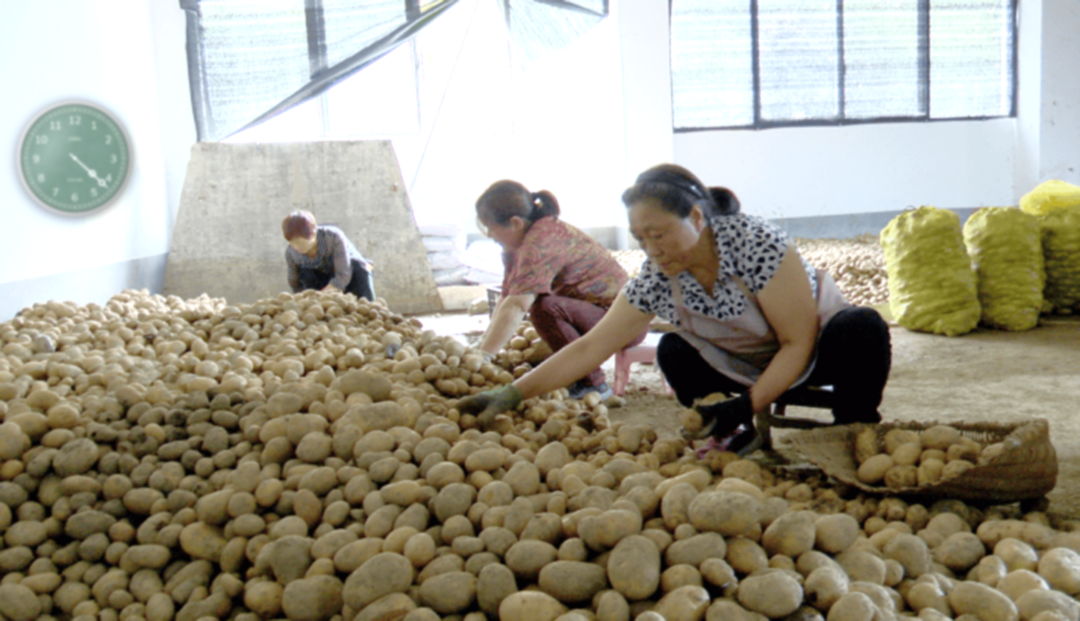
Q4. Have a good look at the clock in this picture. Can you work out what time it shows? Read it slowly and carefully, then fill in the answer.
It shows 4:22
